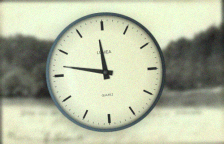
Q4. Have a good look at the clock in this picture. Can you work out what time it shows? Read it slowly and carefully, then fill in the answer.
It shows 11:47
